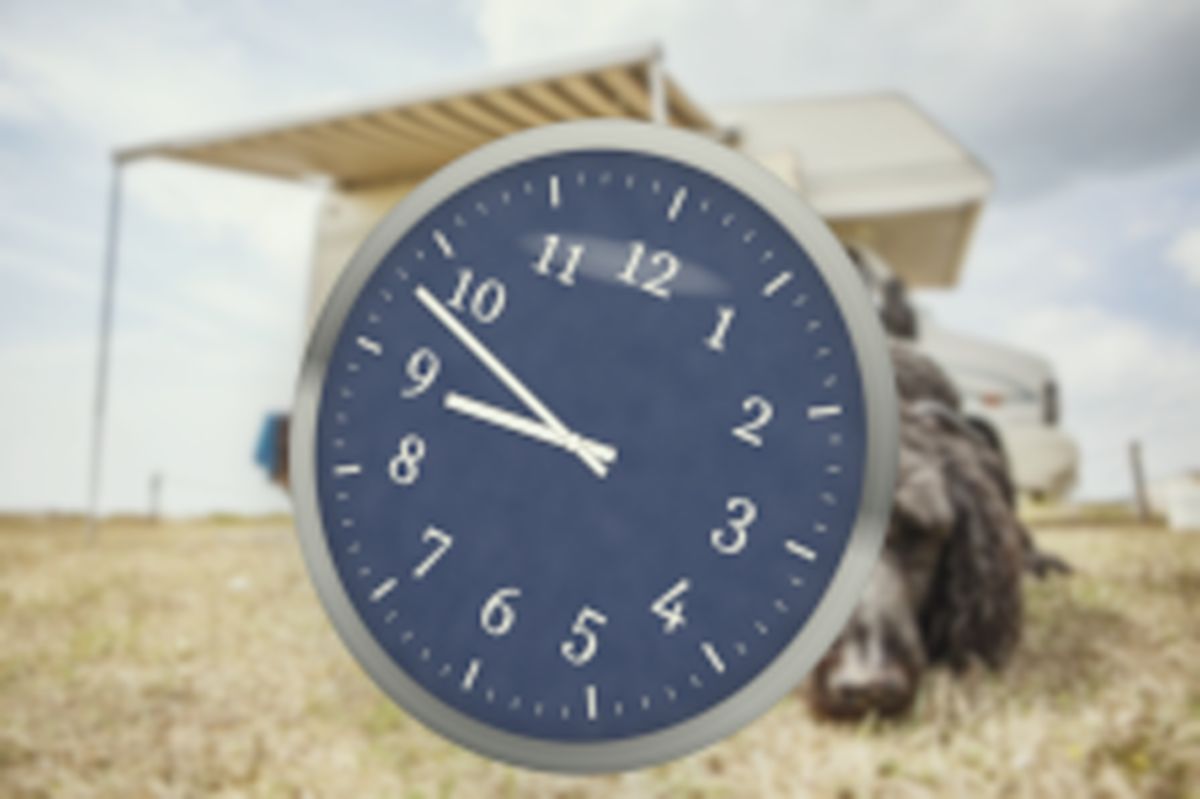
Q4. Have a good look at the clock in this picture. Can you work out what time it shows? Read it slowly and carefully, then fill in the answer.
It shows 8:48
